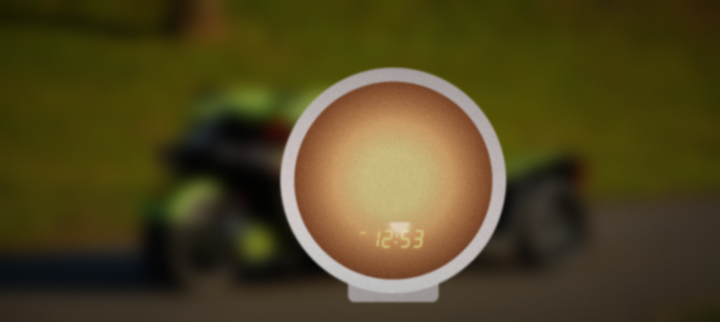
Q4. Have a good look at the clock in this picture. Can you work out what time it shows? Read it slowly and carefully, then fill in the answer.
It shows 12:53
